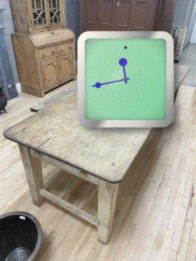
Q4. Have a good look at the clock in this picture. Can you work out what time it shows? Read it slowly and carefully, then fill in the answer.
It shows 11:43
